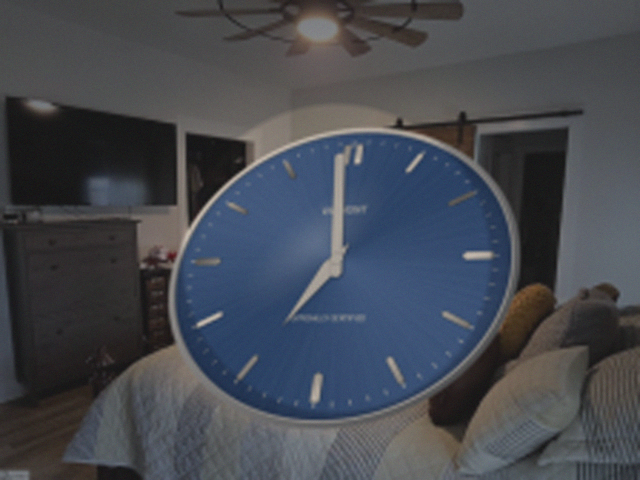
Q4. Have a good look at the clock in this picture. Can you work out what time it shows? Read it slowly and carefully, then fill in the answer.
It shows 6:59
